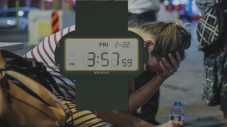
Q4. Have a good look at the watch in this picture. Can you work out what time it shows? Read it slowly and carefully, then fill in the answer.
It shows 3:57:59
